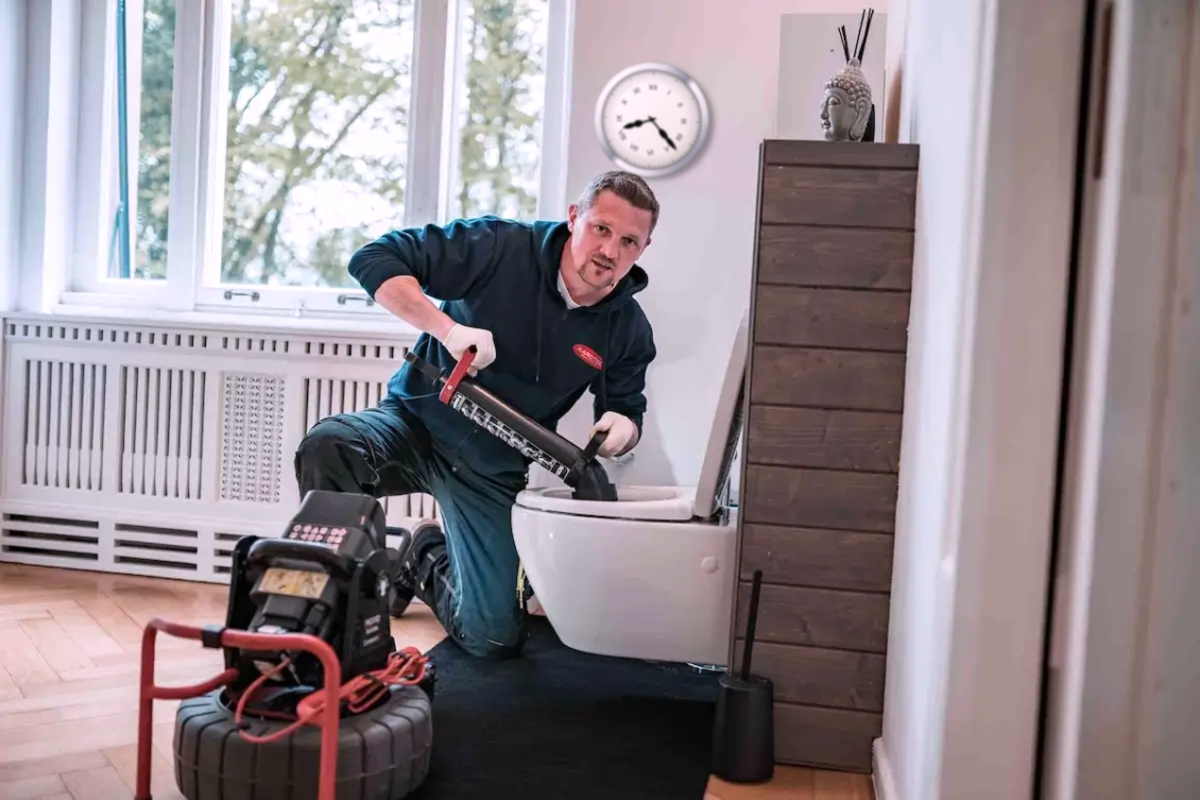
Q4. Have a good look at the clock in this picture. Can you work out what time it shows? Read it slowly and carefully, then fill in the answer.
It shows 8:23
